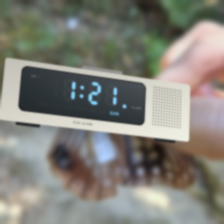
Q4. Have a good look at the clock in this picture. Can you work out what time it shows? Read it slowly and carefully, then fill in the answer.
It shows 1:21
